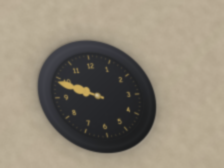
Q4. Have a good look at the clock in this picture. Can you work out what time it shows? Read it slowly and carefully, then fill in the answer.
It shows 9:49
